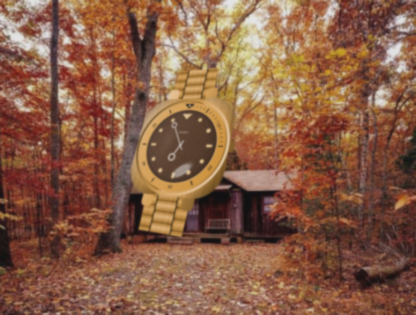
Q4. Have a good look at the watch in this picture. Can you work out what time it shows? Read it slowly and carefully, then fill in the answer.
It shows 6:55
